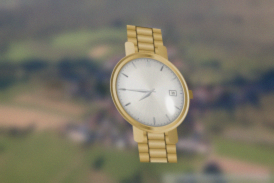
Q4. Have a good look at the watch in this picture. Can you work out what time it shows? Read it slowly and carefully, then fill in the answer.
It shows 7:45
